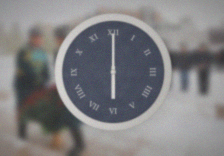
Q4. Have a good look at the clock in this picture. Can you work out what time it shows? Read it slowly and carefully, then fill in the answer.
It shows 6:00
